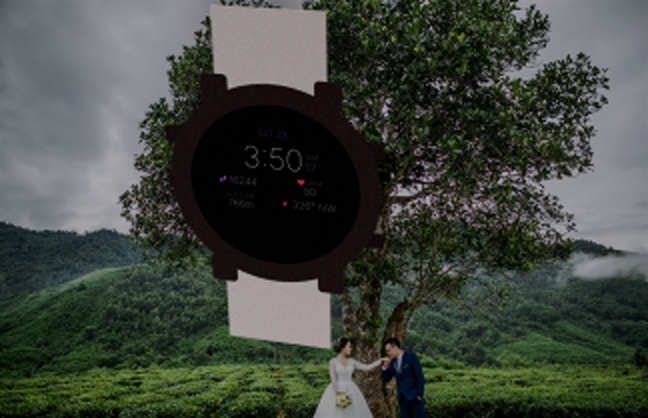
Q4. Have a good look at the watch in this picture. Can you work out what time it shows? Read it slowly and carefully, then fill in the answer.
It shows 3:50
